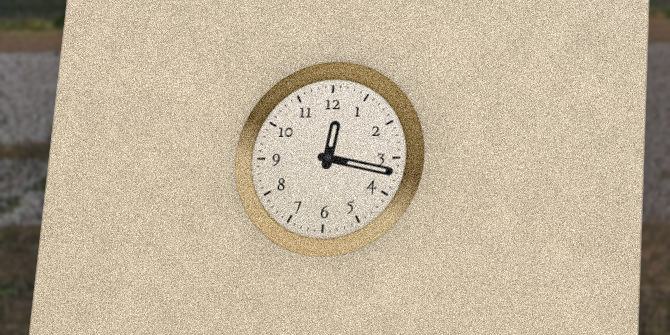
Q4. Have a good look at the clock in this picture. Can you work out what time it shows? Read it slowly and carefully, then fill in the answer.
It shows 12:17
